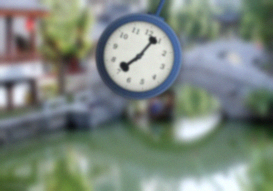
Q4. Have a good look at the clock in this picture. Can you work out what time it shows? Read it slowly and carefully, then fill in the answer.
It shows 7:03
